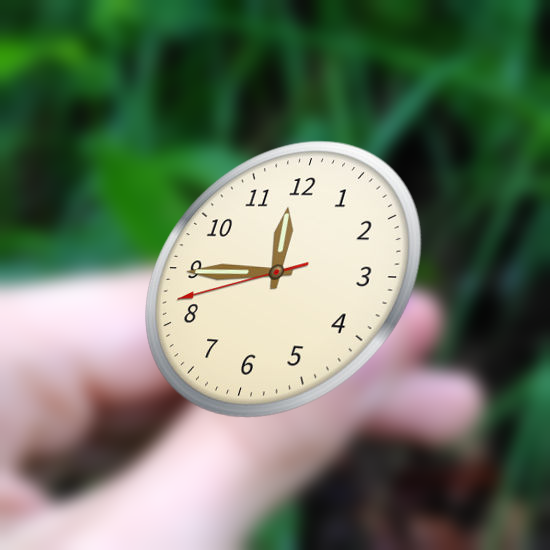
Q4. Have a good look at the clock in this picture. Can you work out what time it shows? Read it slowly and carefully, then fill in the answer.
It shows 11:44:42
